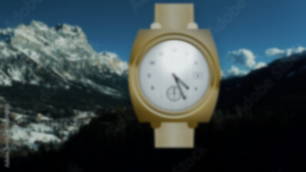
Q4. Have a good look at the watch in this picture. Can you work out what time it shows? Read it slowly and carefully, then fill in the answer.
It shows 4:26
